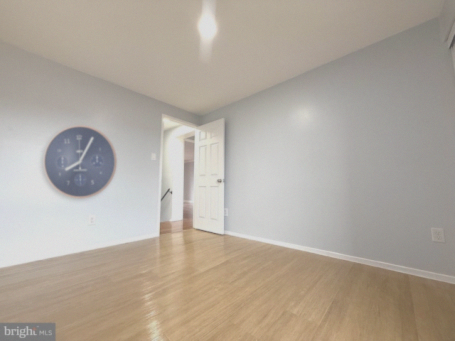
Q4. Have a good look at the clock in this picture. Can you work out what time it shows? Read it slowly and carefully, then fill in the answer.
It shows 8:05
